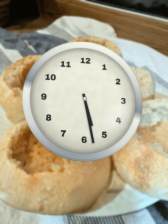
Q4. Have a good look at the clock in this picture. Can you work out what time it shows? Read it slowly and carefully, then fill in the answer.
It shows 5:28
